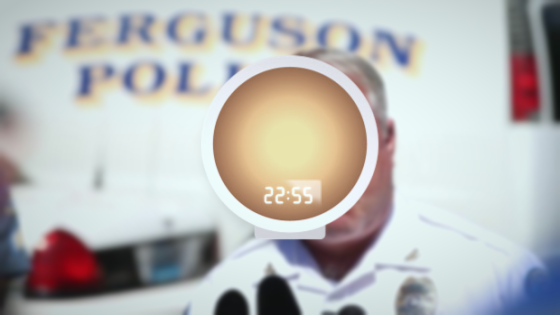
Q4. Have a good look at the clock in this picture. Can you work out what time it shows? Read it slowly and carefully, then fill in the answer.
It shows 22:55
